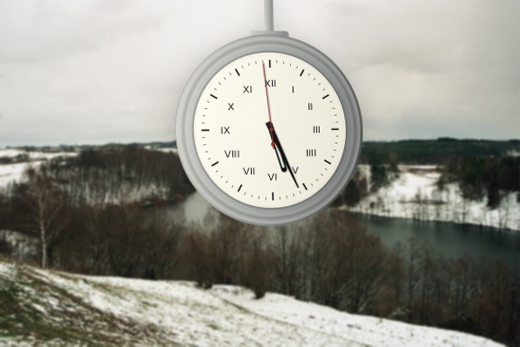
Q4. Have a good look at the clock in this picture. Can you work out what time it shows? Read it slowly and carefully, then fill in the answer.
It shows 5:25:59
